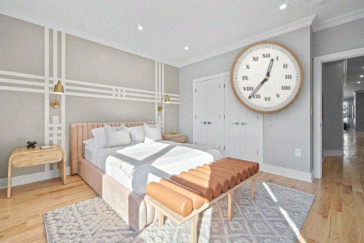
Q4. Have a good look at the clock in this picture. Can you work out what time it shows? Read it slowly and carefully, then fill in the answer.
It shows 12:37
